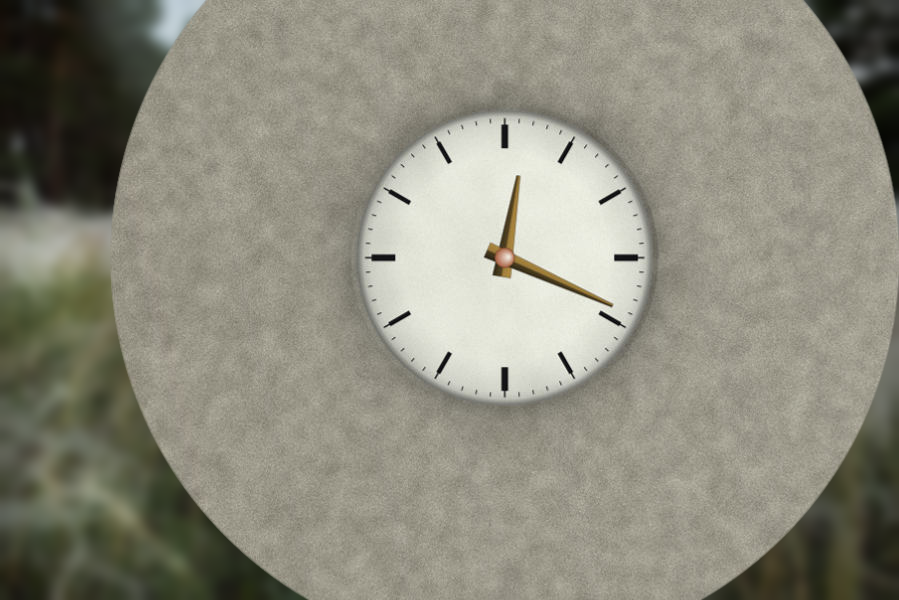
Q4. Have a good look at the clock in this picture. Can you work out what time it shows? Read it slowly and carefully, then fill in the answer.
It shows 12:19
